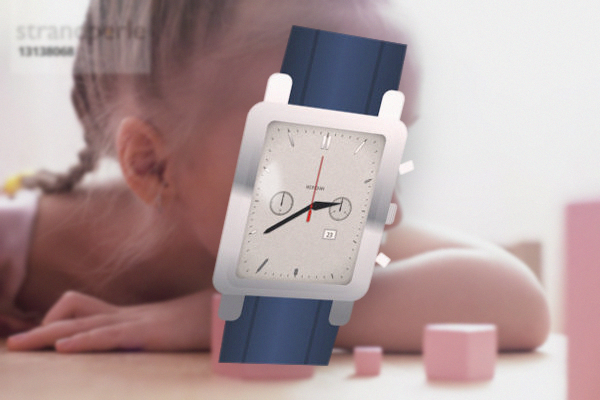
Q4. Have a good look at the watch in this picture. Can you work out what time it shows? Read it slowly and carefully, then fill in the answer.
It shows 2:39
